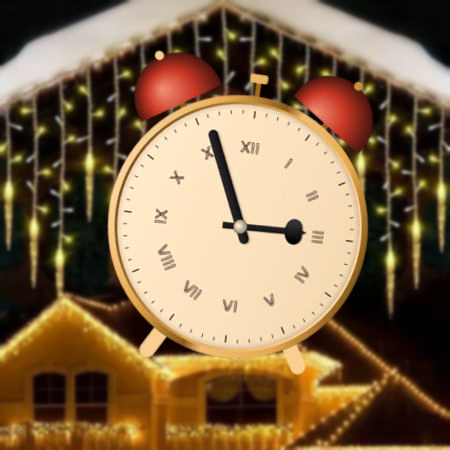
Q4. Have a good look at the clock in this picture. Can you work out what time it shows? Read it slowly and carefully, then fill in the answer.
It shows 2:56
